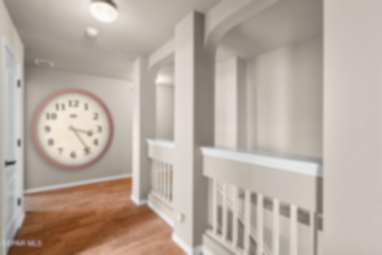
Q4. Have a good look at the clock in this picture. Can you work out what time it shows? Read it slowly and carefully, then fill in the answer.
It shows 3:24
